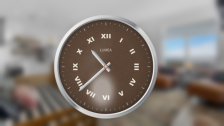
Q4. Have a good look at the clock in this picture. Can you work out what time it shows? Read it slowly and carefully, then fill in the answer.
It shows 10:38
